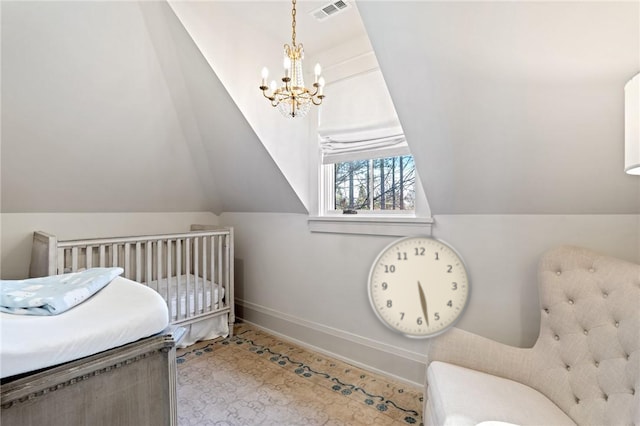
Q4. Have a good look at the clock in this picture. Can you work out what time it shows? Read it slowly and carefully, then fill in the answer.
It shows 5:28
